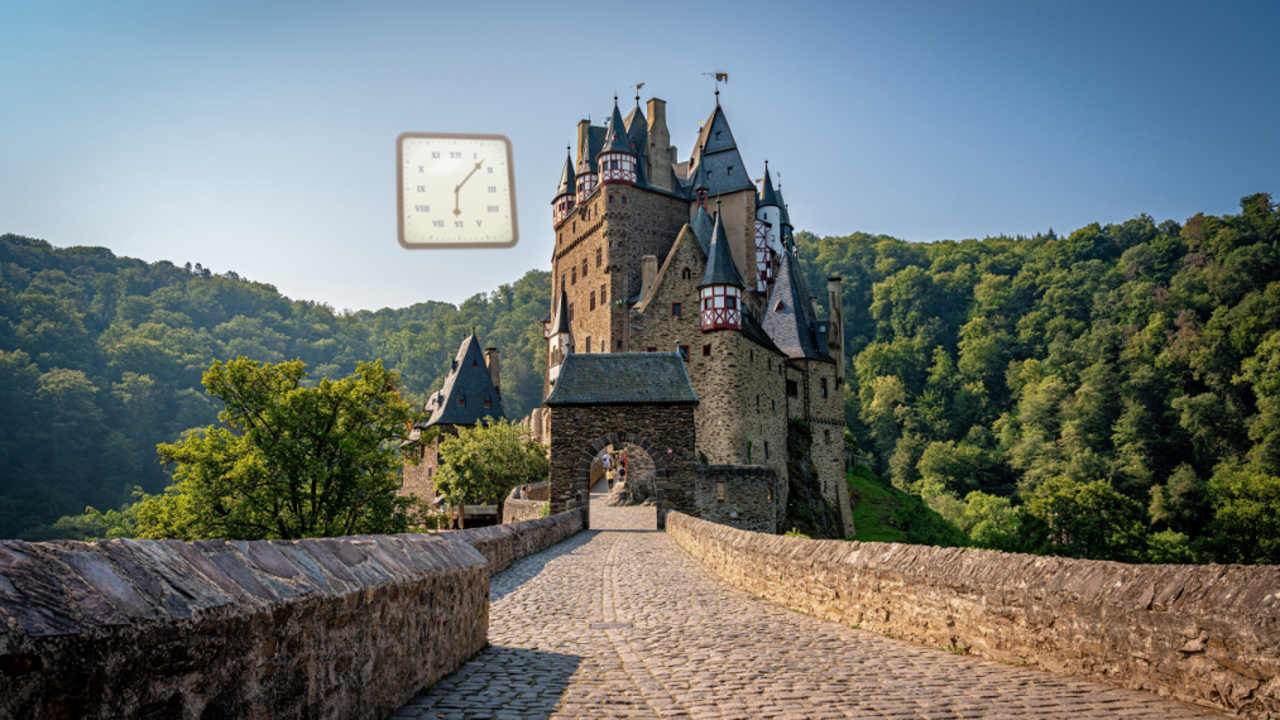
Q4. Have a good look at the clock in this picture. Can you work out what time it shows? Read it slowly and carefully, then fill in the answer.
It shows 6:07
